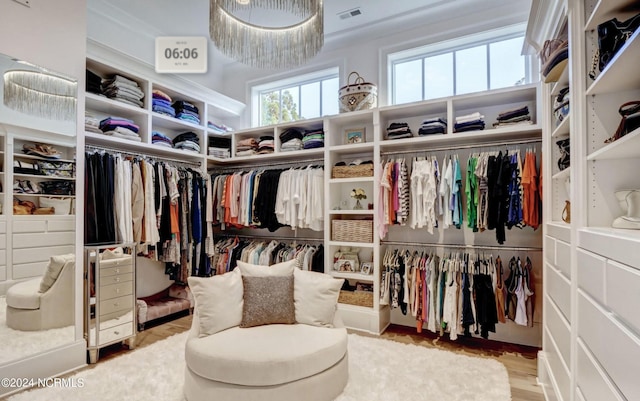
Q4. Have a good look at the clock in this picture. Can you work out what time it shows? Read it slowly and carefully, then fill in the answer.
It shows 6:06
